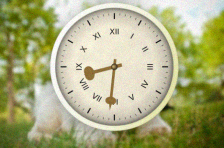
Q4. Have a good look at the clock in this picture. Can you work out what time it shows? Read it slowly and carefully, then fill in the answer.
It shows 8:31
